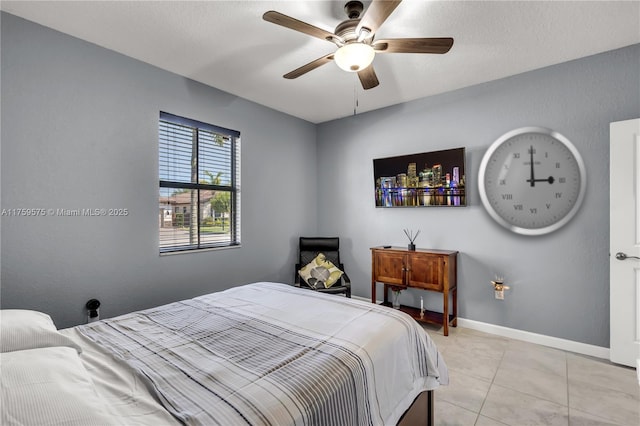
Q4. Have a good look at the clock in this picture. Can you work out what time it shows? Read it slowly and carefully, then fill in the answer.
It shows 3:00
